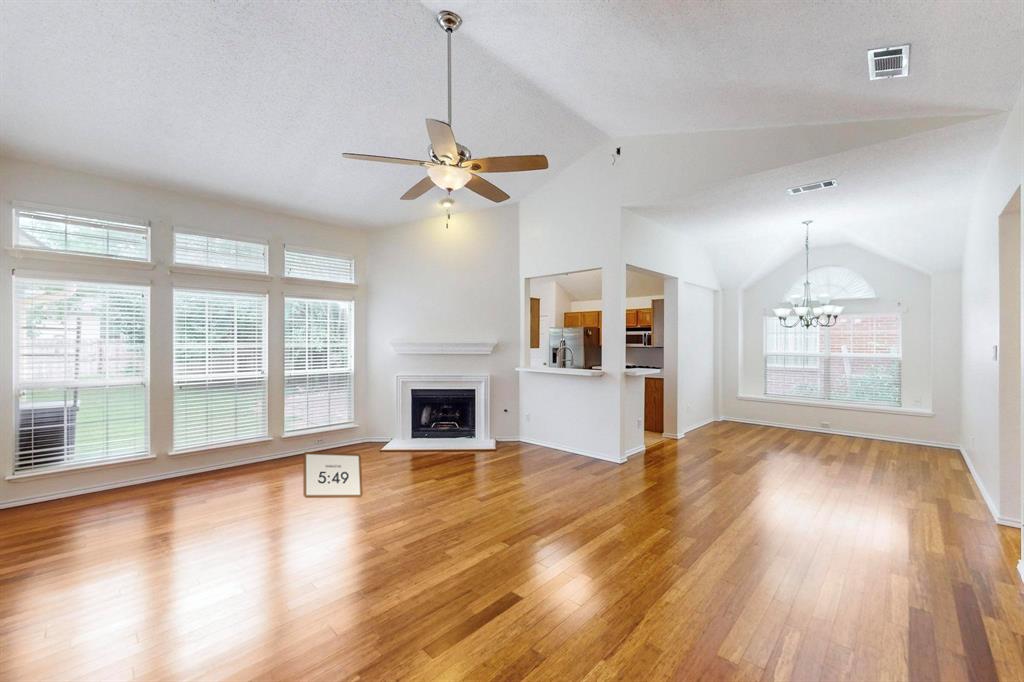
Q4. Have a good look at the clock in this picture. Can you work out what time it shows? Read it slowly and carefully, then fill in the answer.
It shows 5:49
